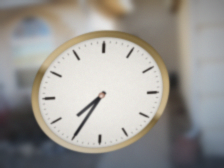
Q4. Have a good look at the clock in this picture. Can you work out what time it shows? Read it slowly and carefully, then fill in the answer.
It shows 7:35
